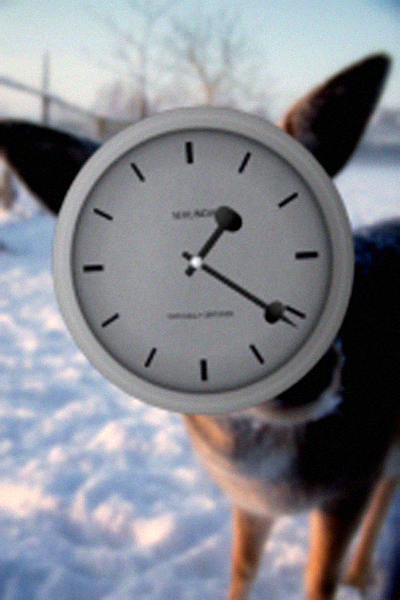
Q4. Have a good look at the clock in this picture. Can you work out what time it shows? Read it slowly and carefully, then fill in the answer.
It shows 1:21
